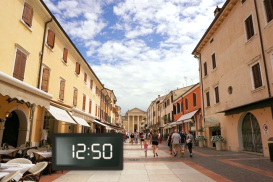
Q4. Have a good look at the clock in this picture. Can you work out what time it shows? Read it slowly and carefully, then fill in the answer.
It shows 12:50
